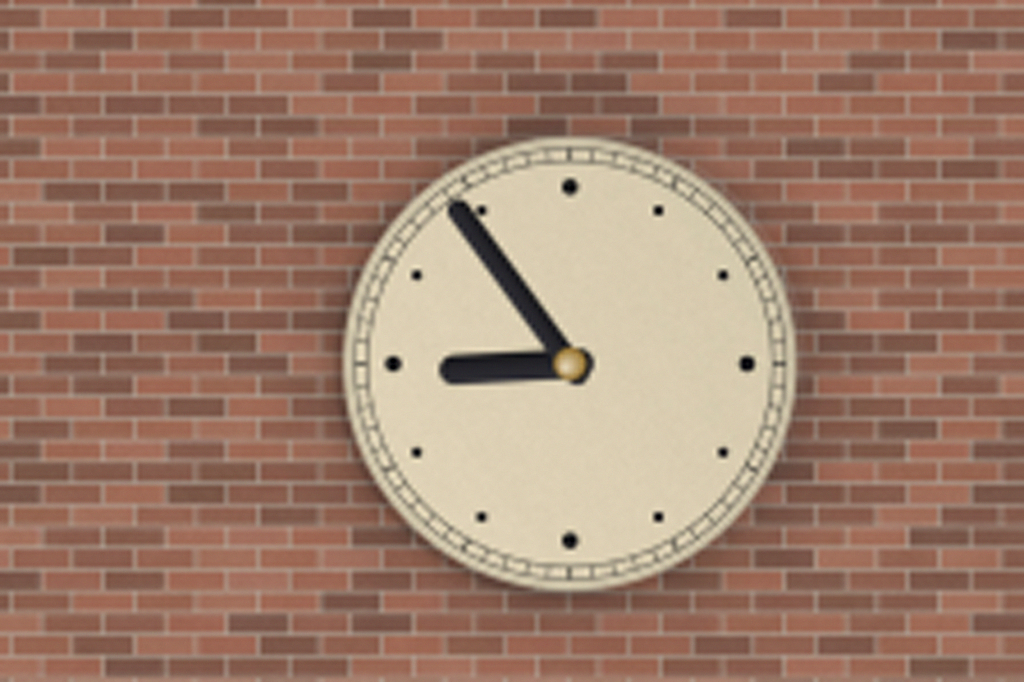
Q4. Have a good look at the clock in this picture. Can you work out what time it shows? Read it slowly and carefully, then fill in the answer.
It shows 8:54
